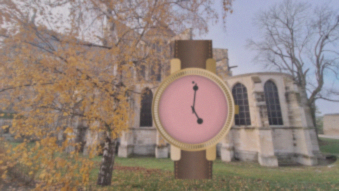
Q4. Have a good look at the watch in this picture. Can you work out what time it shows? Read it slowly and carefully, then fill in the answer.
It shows 5:01
